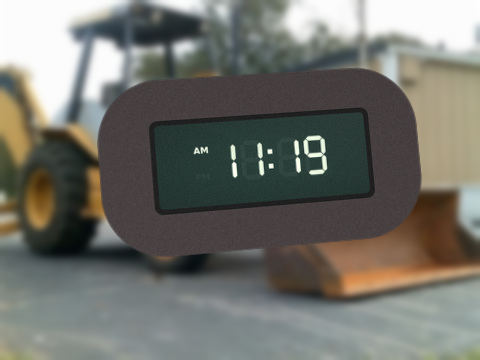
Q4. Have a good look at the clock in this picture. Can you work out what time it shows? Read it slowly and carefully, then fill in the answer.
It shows 11:19
